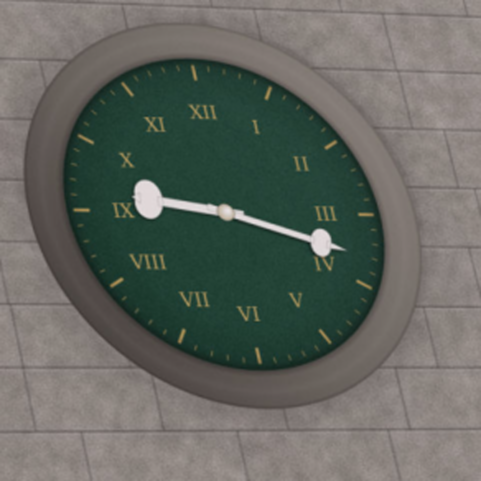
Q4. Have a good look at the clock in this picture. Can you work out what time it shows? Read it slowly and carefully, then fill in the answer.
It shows 9:18
